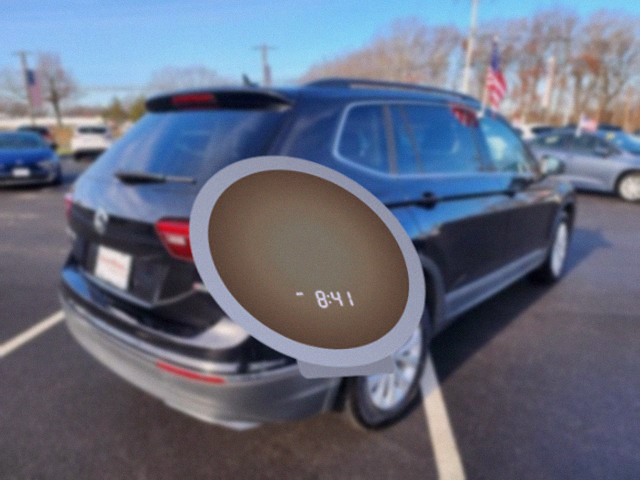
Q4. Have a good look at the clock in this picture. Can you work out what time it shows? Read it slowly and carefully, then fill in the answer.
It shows 8:41
